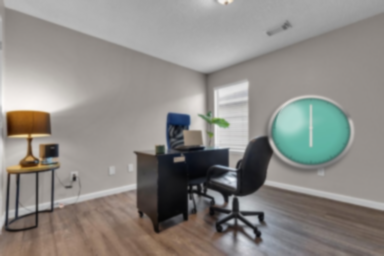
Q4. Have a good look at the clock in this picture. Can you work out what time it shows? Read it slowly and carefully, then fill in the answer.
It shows 6:00
